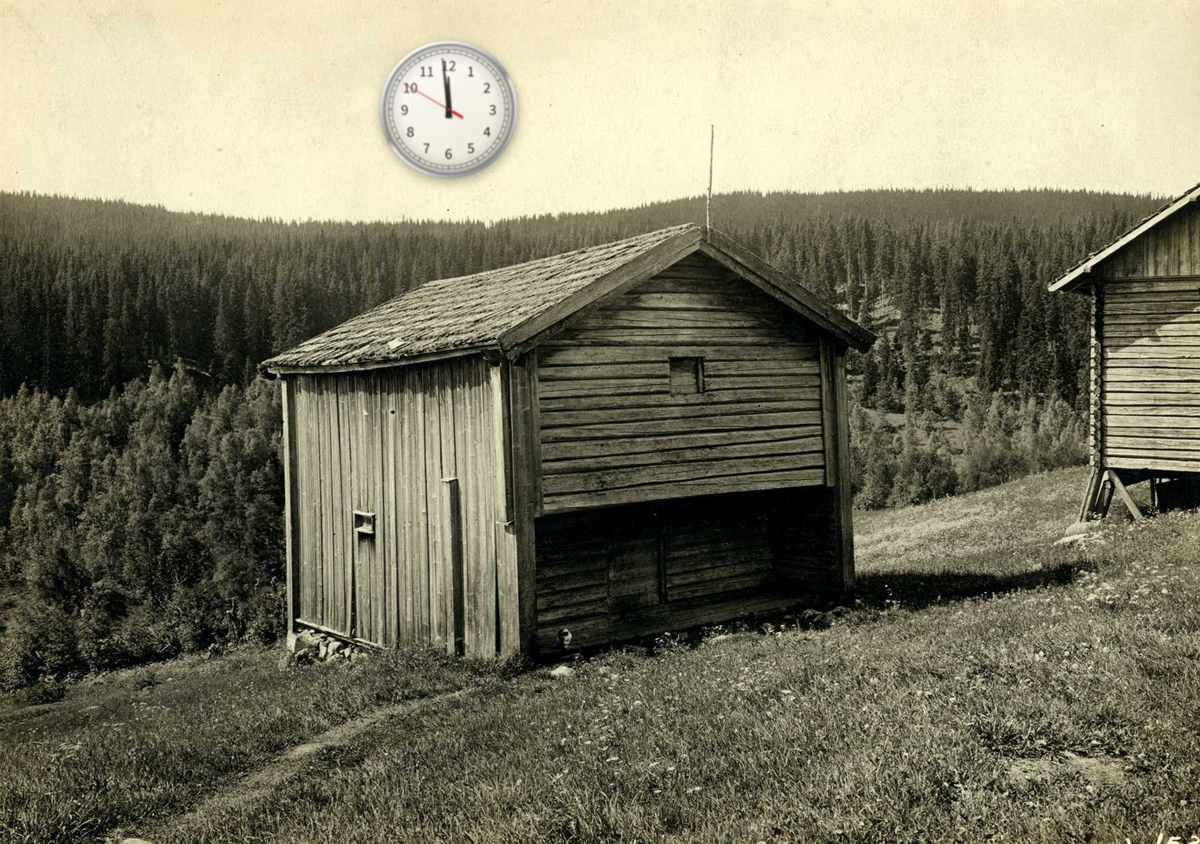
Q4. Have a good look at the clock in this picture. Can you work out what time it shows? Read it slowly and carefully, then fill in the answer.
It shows 11:58:50
